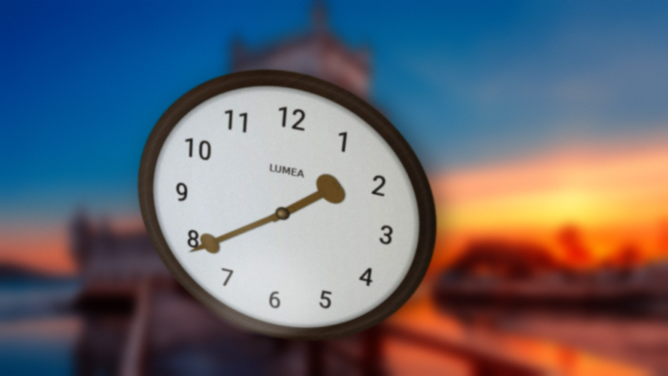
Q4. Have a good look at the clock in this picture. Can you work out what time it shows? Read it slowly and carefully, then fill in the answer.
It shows 1:39
